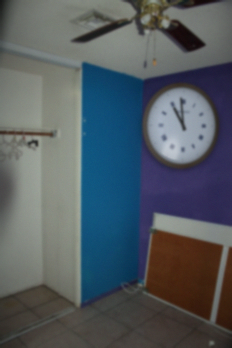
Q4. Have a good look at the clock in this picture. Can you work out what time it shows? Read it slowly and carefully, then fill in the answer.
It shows 10:59
